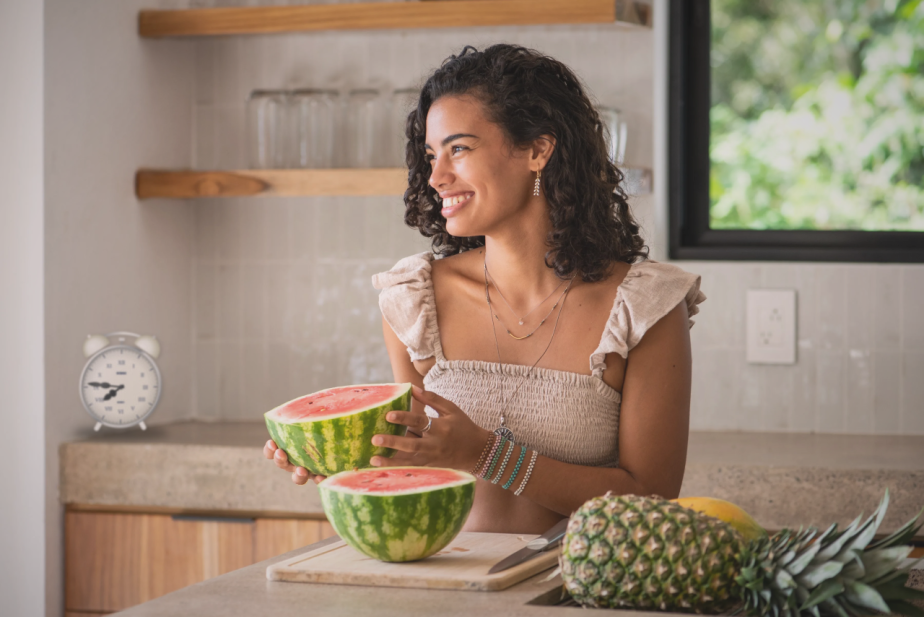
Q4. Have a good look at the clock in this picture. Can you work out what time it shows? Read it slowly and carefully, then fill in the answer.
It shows 7:46
